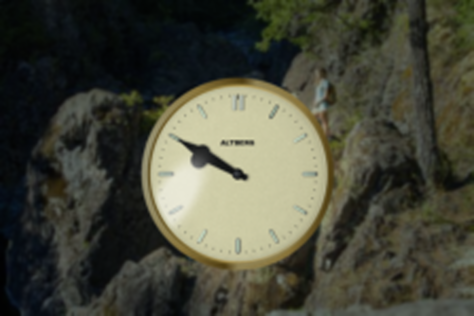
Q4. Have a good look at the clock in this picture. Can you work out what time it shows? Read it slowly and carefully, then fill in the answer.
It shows 9:50
